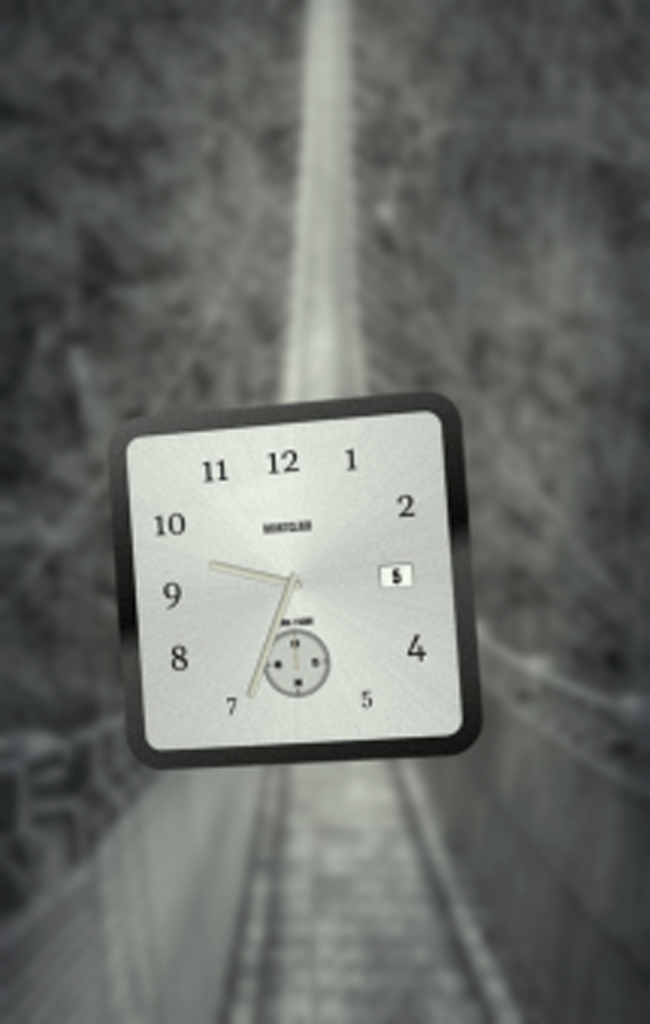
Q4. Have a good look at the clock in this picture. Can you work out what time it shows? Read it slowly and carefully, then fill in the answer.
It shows 9:34
